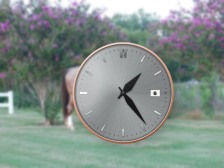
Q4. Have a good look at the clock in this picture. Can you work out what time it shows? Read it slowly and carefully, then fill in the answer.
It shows 1:24
